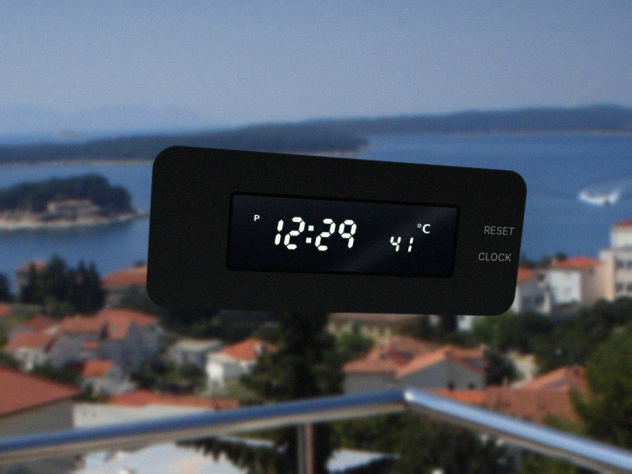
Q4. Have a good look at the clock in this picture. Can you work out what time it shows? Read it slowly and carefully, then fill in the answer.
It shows 12:29
